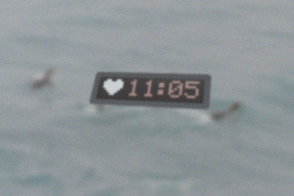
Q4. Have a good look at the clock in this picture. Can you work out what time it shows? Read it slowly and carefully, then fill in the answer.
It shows 11:05
